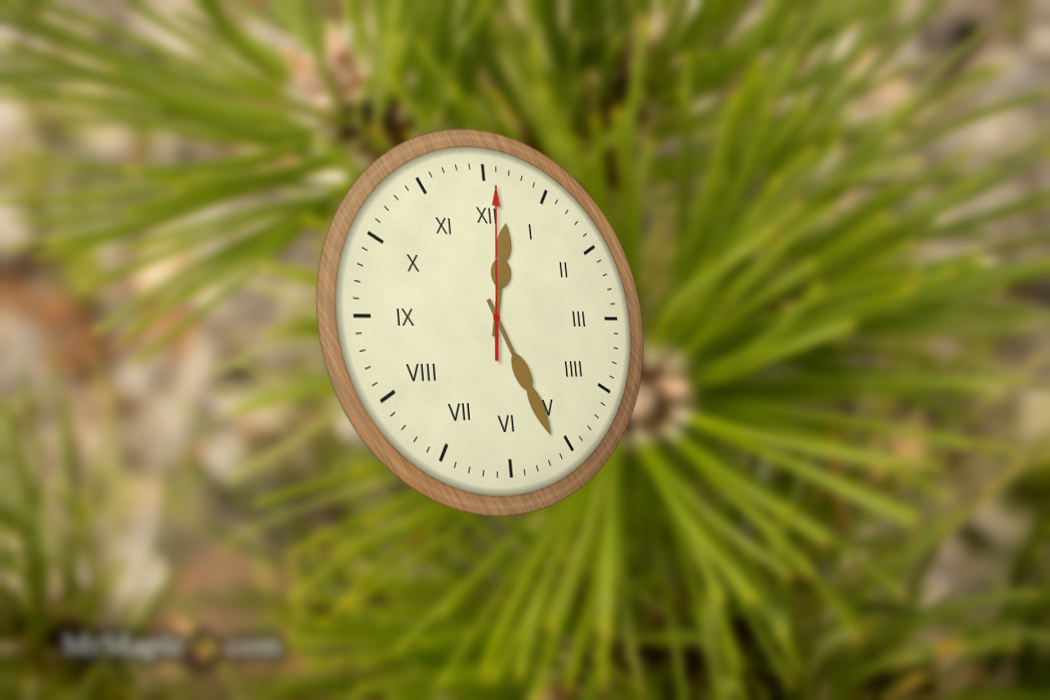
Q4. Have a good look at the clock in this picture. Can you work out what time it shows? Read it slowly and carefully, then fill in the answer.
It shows 12:26:01
